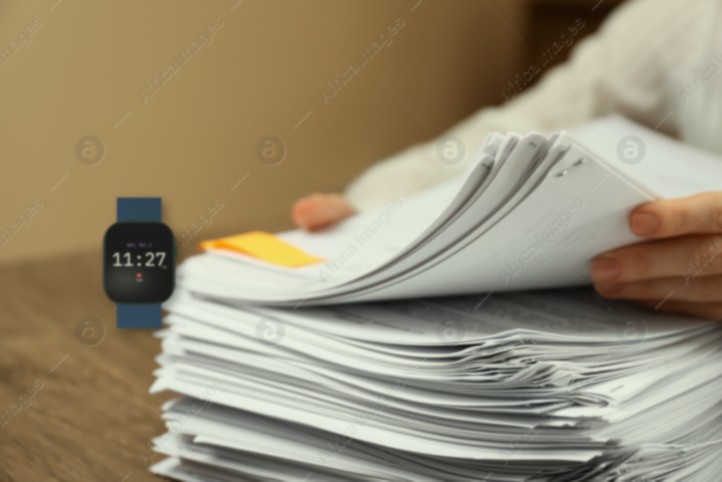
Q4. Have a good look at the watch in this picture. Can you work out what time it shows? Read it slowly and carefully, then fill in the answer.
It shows 11:27
